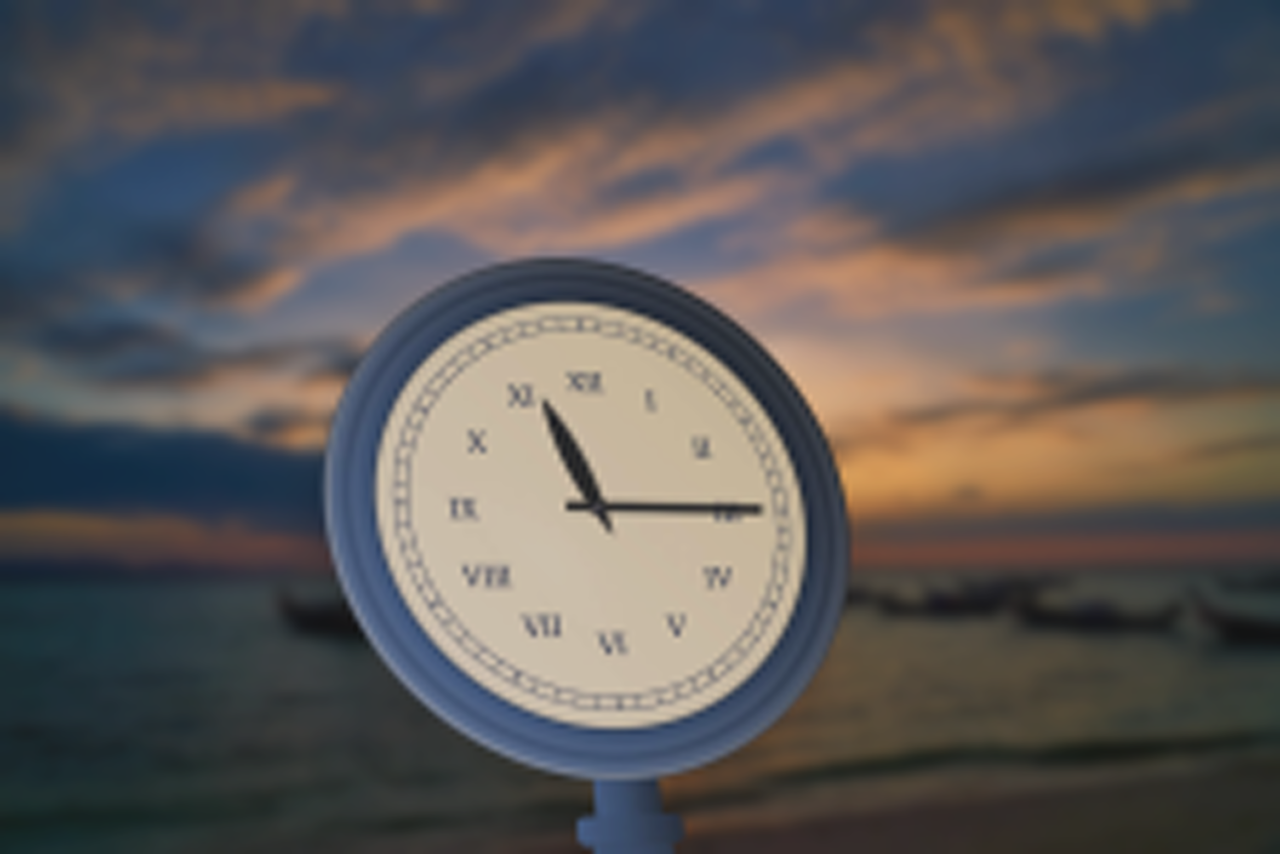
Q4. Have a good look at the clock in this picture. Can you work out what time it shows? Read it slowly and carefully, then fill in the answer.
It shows 11:15
